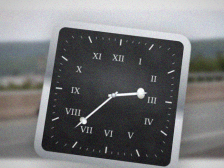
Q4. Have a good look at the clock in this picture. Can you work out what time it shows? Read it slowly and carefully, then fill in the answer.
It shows 2:37
